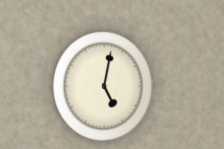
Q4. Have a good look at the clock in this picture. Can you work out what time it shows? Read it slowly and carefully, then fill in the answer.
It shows 5:02
